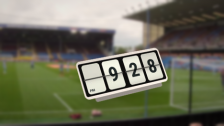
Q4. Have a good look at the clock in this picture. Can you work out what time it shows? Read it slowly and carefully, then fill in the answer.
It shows 9:28
